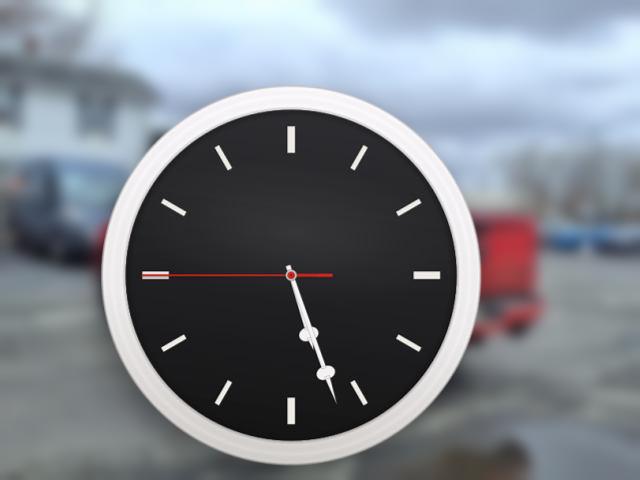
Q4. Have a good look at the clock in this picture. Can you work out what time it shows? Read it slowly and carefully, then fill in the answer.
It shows 5:26:45
